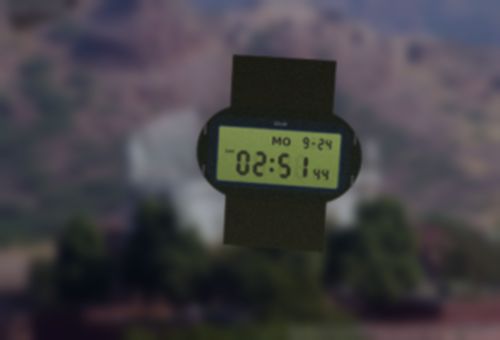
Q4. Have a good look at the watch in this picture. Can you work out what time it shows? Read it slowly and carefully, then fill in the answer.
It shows 2:51:44
